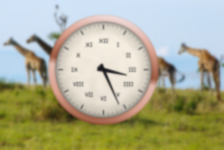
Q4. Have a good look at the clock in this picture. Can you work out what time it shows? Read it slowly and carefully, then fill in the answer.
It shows 3:26
